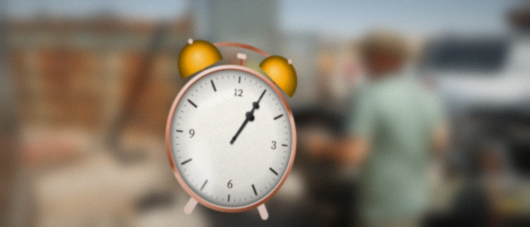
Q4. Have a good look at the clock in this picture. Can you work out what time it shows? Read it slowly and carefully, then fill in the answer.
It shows 1:05
